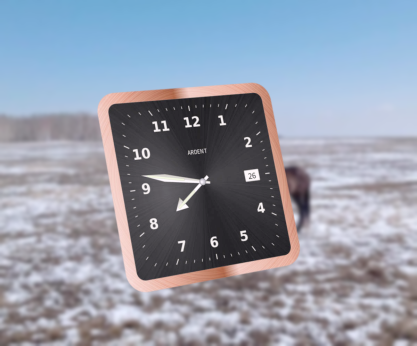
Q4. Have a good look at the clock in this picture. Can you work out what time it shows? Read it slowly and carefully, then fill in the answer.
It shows 7:47
